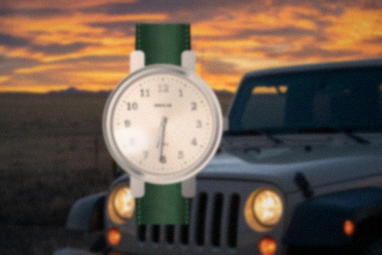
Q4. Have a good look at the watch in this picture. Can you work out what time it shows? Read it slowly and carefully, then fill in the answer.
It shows 6:31
